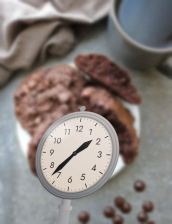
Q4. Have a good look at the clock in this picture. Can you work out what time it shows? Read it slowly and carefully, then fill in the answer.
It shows 1:37
